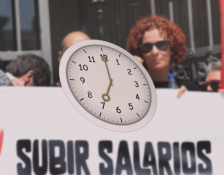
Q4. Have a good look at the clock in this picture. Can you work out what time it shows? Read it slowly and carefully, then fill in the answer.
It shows 7:00
